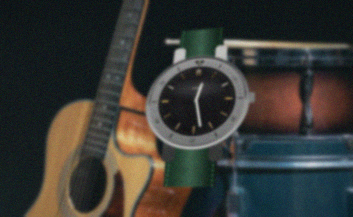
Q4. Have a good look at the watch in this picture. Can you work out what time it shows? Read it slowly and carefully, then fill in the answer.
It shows 12:28
